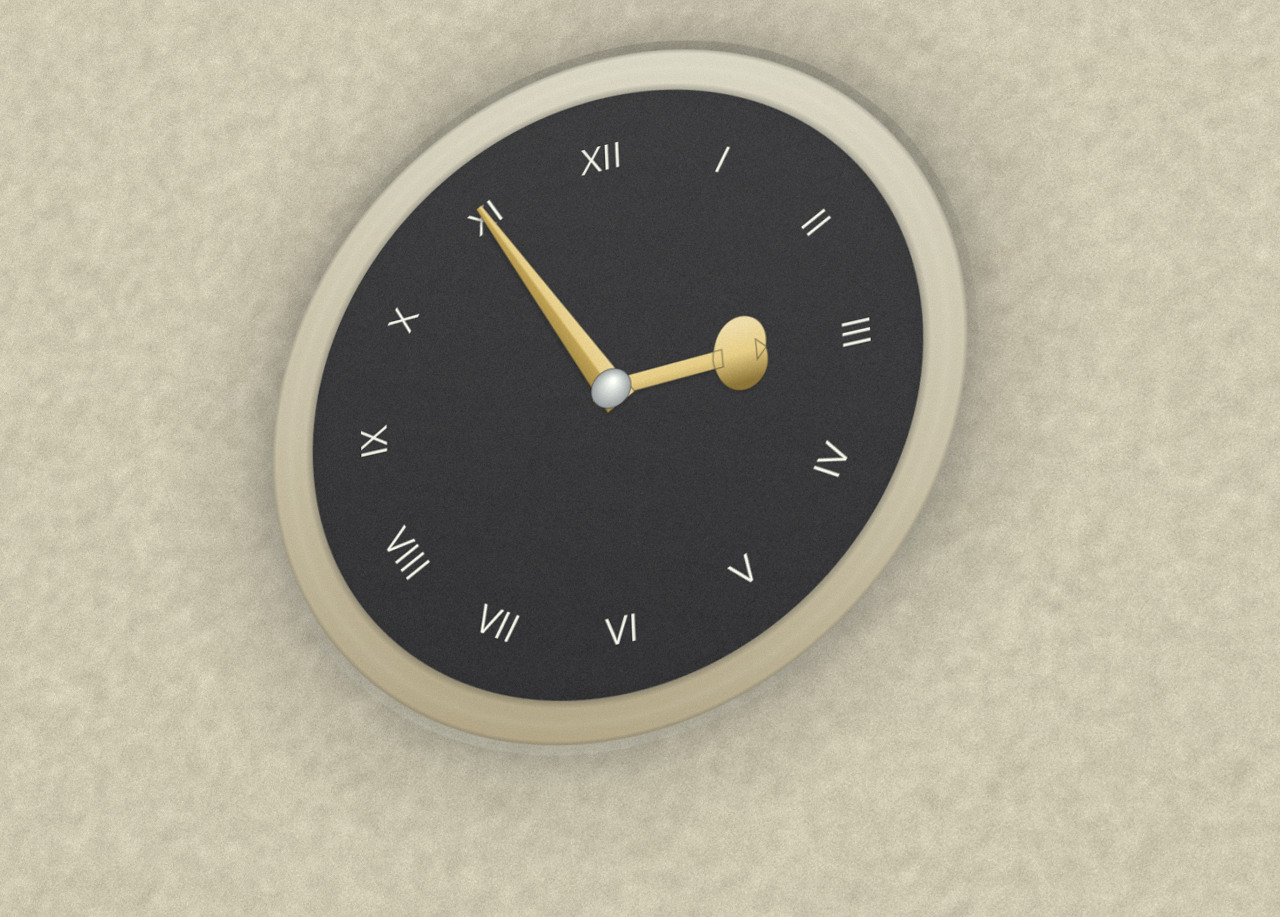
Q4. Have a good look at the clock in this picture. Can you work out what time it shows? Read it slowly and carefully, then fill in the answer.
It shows 2:55
